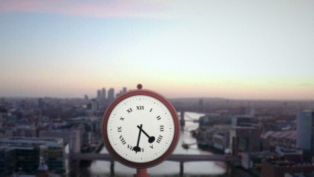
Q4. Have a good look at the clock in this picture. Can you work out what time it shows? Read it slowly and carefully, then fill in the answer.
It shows 4:32
